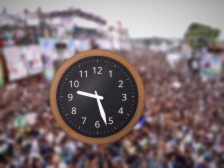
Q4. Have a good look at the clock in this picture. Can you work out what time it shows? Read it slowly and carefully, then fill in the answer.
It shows 9:27
